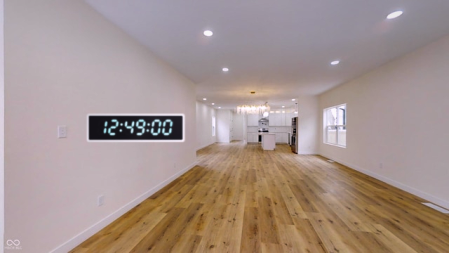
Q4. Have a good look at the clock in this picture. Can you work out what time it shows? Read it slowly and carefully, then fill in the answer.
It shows 12:49:00
